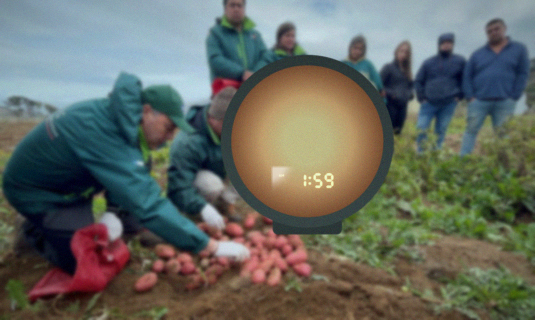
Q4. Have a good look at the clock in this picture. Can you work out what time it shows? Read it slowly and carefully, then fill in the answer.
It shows 1:59
